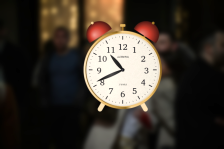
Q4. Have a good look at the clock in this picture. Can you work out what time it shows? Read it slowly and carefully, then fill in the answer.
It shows 10:41
